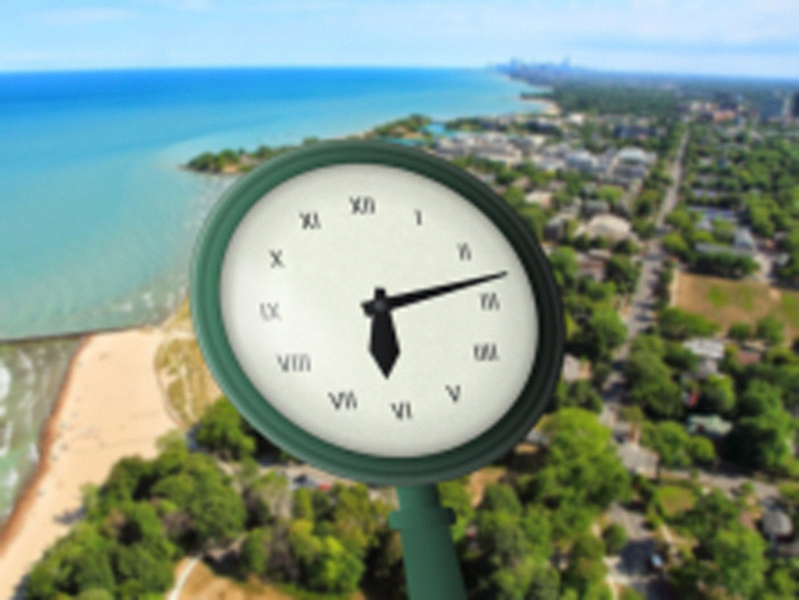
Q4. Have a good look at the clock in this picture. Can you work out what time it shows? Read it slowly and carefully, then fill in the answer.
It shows 6:13
